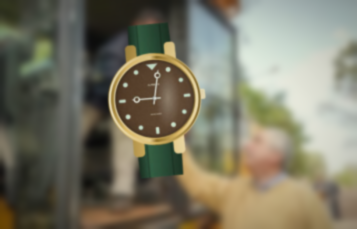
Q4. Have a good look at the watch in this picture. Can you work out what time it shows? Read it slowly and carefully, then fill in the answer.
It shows 9:02
